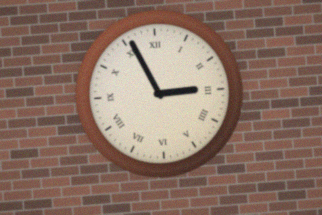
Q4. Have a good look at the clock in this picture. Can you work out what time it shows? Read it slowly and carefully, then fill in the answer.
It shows 2:56
